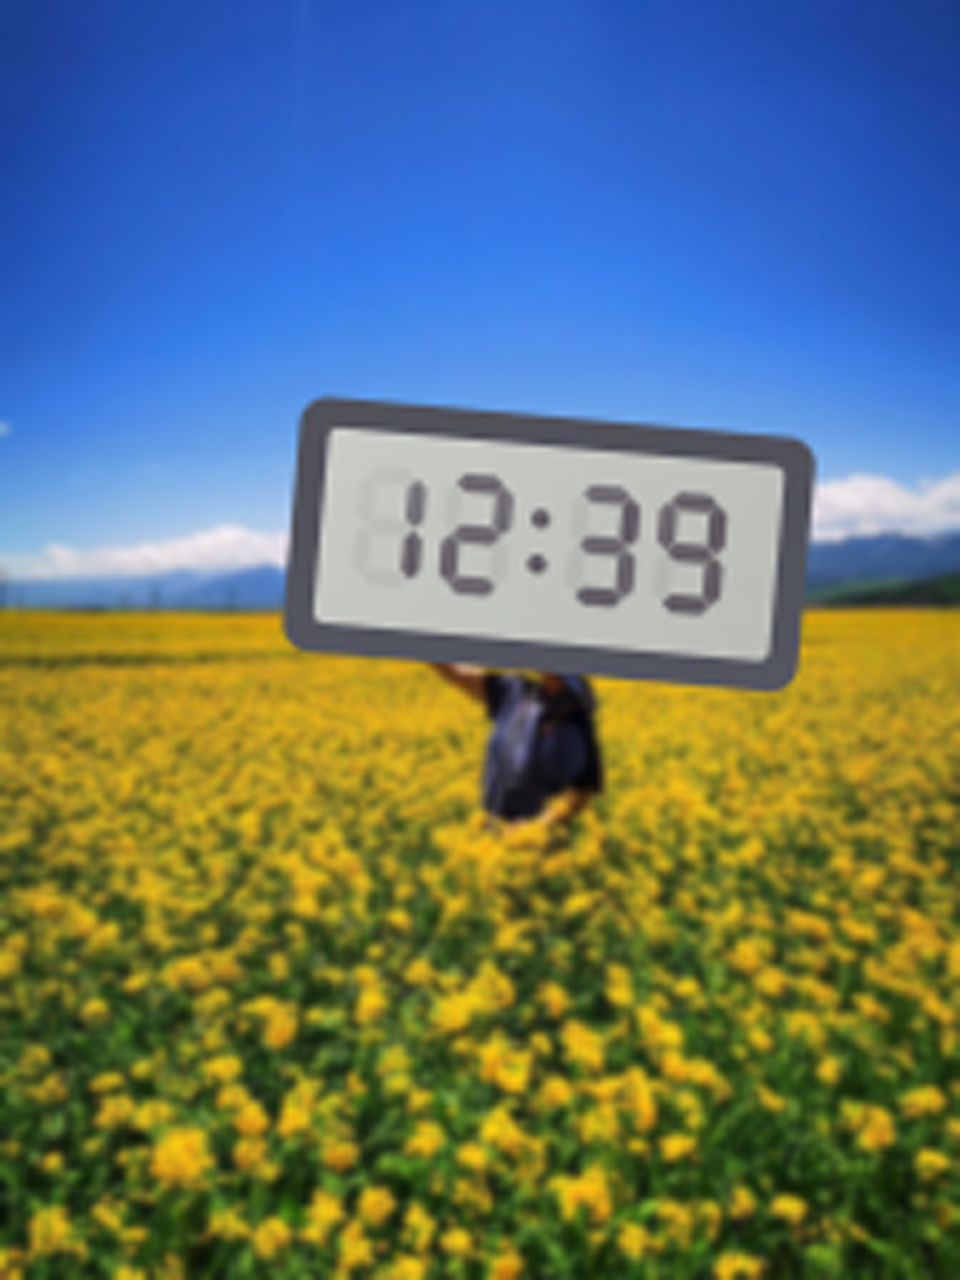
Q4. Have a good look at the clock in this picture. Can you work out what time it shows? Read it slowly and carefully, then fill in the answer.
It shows 12:39
